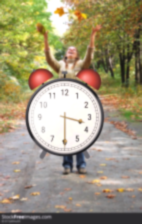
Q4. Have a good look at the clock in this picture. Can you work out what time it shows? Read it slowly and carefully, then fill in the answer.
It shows 3:30
